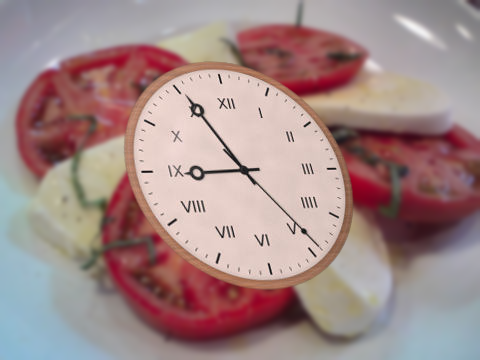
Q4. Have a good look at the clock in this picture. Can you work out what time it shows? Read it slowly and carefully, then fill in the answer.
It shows 8:55:24
